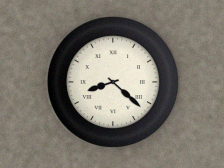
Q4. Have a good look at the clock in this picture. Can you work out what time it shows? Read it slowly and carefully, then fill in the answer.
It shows 8:22
